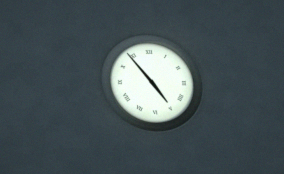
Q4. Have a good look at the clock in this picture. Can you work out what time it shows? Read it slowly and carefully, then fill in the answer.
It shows 4:54
